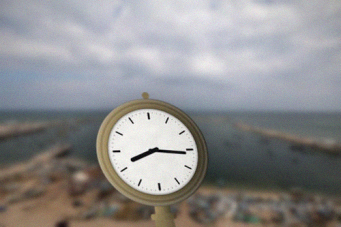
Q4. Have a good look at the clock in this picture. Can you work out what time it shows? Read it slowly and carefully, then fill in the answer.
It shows 8:16
